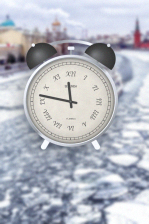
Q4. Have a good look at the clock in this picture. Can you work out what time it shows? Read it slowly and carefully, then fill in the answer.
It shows 11:47
